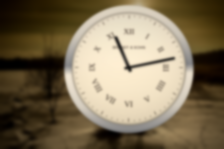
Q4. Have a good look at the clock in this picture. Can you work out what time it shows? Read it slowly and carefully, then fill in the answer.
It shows 11:13
